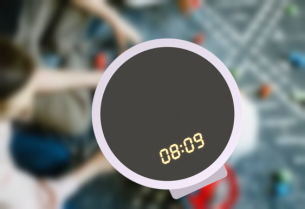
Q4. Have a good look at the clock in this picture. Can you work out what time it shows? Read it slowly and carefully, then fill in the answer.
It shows 8:09
